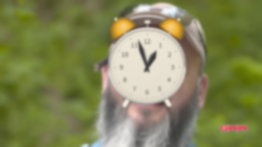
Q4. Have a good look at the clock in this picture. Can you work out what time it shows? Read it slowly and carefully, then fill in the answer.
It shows 12:57
